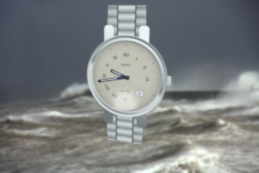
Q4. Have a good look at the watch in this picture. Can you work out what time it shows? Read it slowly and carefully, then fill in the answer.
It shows 9:43
